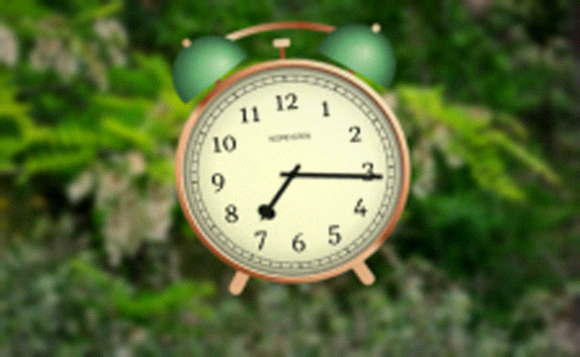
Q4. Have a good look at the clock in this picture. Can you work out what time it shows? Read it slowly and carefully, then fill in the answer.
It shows 7:16
